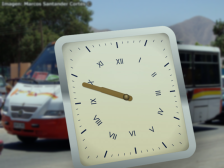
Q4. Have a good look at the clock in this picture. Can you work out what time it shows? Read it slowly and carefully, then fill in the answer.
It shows 9:49
